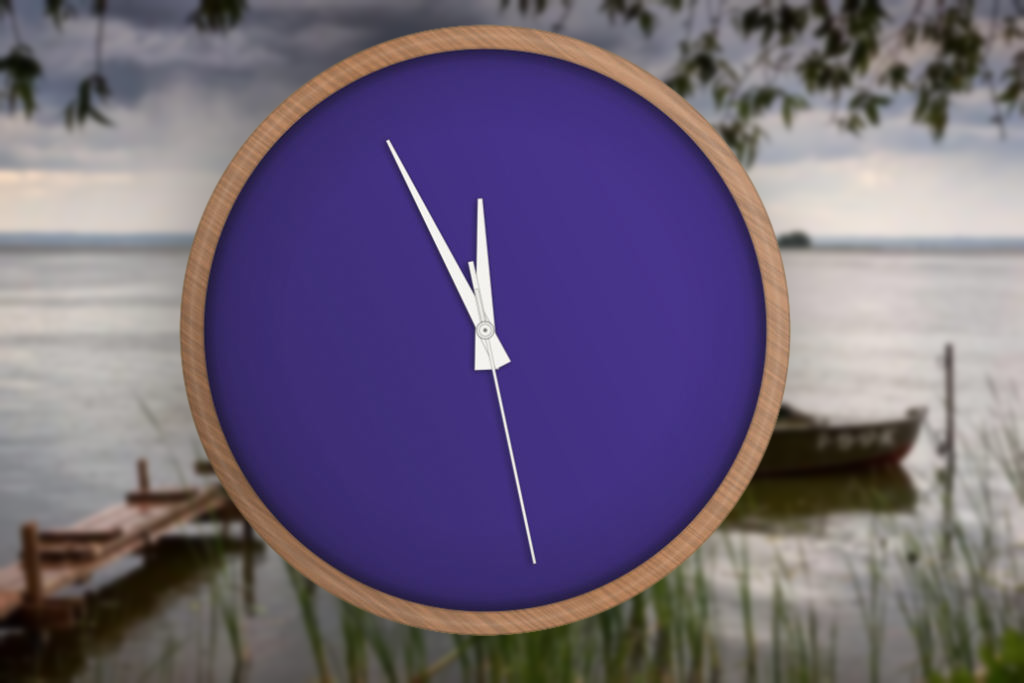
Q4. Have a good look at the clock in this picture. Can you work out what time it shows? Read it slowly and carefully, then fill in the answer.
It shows 11:55:28
